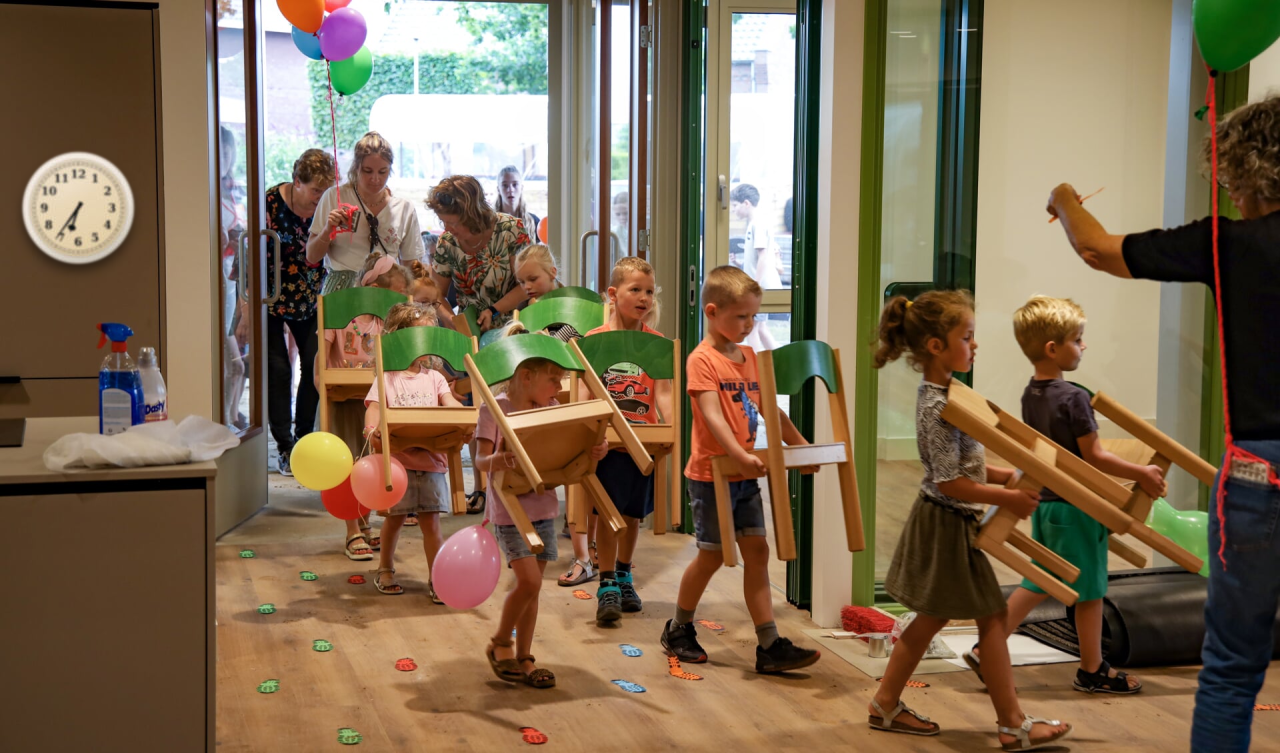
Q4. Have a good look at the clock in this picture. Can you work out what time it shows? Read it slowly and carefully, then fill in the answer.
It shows 6:36
